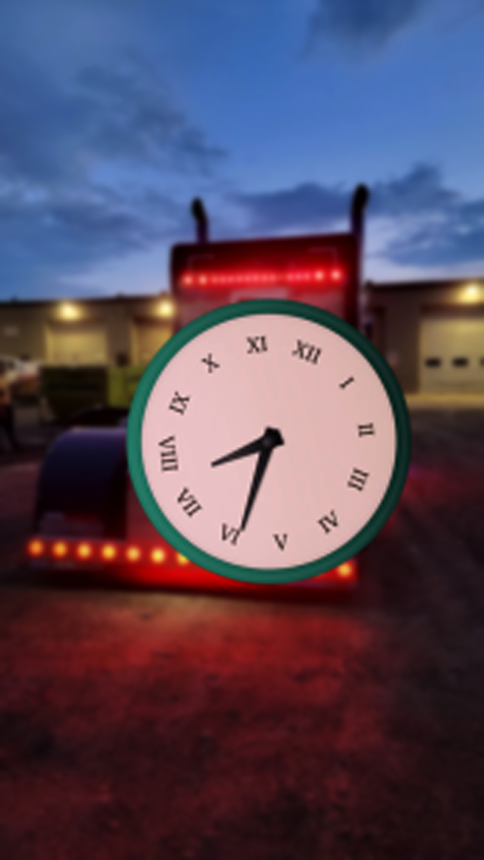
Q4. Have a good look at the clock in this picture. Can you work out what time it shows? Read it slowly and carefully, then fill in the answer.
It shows 7:29
